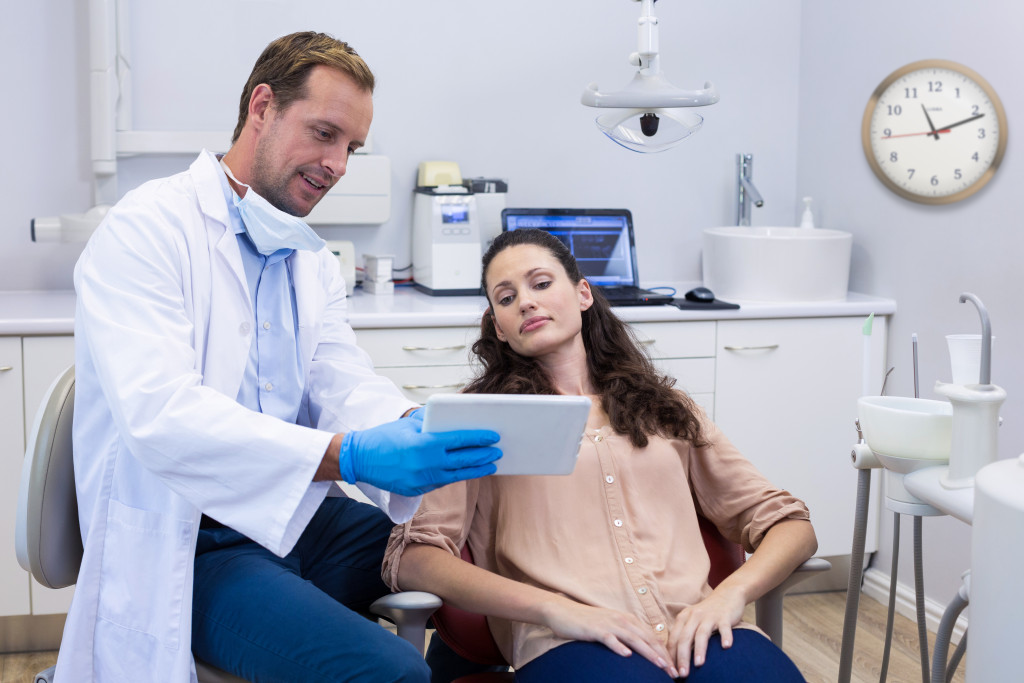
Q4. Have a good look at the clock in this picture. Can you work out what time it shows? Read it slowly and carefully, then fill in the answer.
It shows 11:11:44
